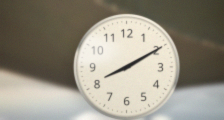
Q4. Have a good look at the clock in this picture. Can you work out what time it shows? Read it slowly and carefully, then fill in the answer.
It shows 8:10
